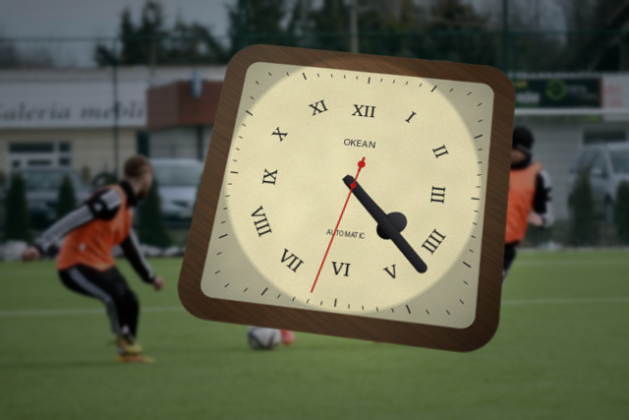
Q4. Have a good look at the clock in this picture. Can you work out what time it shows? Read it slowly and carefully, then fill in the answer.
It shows 4:22:32
